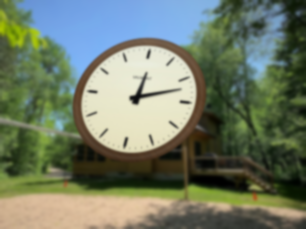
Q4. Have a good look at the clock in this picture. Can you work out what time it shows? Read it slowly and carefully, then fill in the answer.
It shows 12:12
